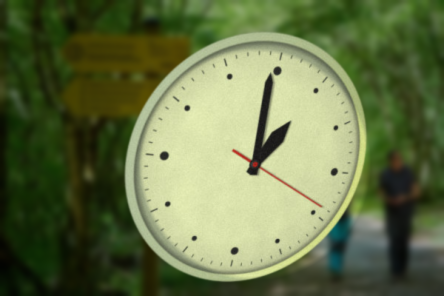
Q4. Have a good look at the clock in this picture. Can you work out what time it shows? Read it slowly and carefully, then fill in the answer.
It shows 12:59:19
